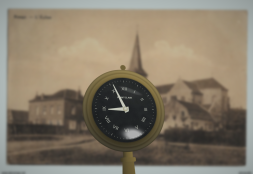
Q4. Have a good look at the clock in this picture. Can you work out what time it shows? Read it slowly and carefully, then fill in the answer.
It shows 8:56
